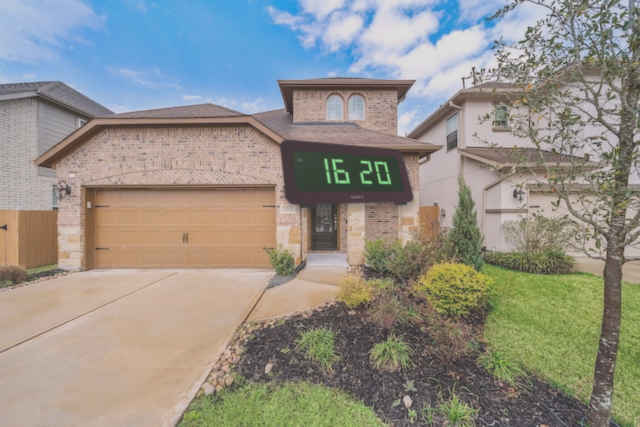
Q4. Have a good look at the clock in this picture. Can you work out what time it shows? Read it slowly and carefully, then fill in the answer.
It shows 16:20
